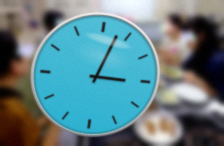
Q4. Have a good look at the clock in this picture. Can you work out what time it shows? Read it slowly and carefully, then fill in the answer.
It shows 3:03
